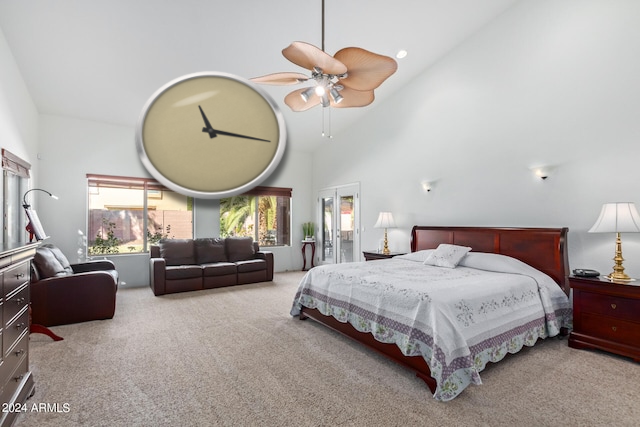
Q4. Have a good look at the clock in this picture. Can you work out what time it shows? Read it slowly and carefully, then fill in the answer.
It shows 11:17
